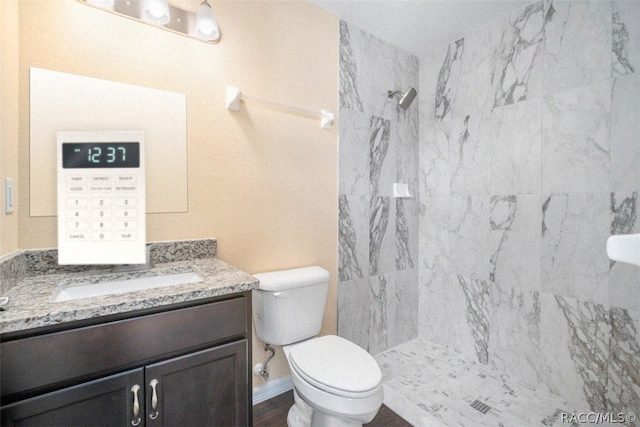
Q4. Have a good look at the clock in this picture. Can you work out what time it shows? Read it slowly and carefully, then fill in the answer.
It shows 12:37
